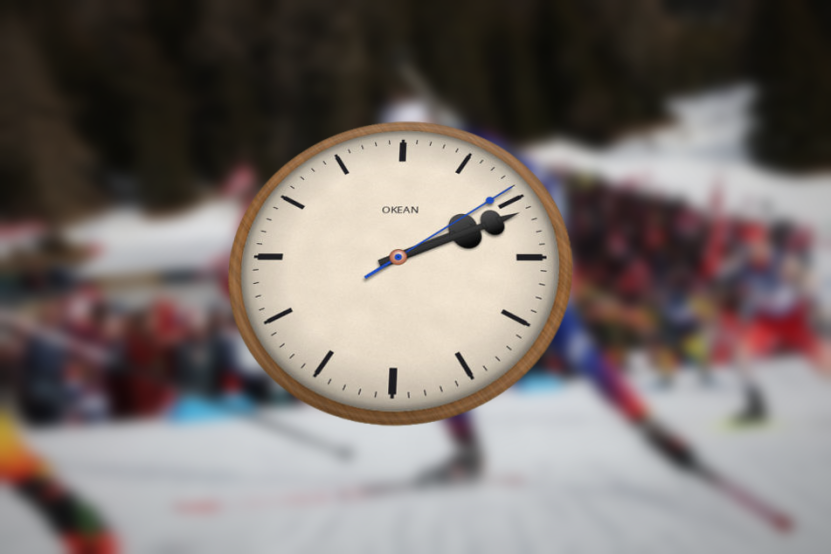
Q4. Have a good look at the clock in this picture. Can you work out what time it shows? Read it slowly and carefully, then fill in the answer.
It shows 2:11:09
